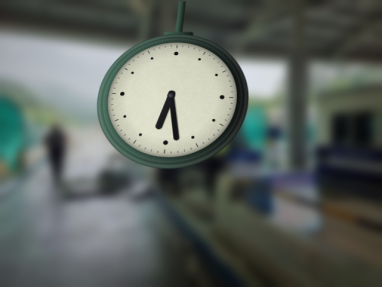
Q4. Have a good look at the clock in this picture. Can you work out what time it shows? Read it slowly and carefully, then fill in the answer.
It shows 6:28
